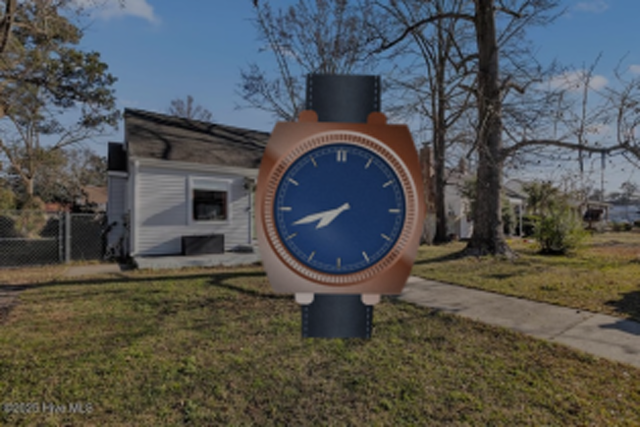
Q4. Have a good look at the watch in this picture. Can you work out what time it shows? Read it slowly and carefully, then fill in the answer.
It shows 7:42
